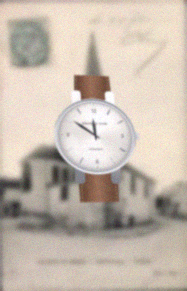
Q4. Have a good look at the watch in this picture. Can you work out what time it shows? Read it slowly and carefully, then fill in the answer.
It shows 11:51
